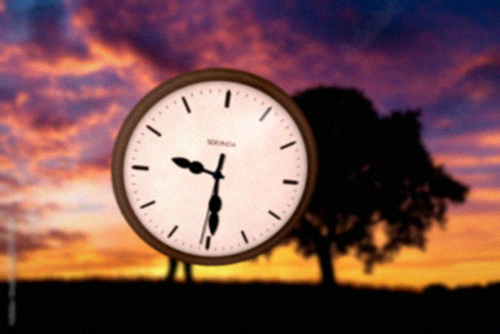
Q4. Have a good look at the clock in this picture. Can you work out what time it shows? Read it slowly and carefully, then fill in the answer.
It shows 9:29:31
